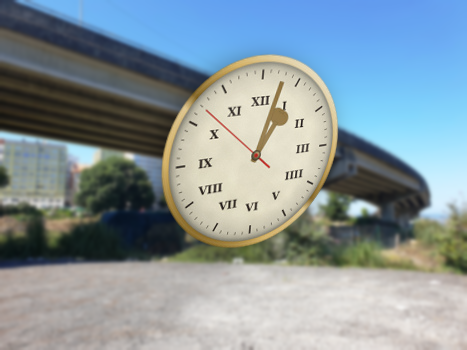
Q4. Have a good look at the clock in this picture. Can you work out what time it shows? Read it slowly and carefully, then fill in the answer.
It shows 1:02:52
